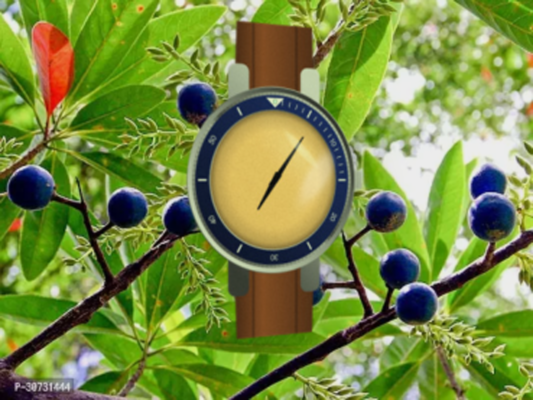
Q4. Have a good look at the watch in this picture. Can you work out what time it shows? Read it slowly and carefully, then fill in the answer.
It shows 7:06
